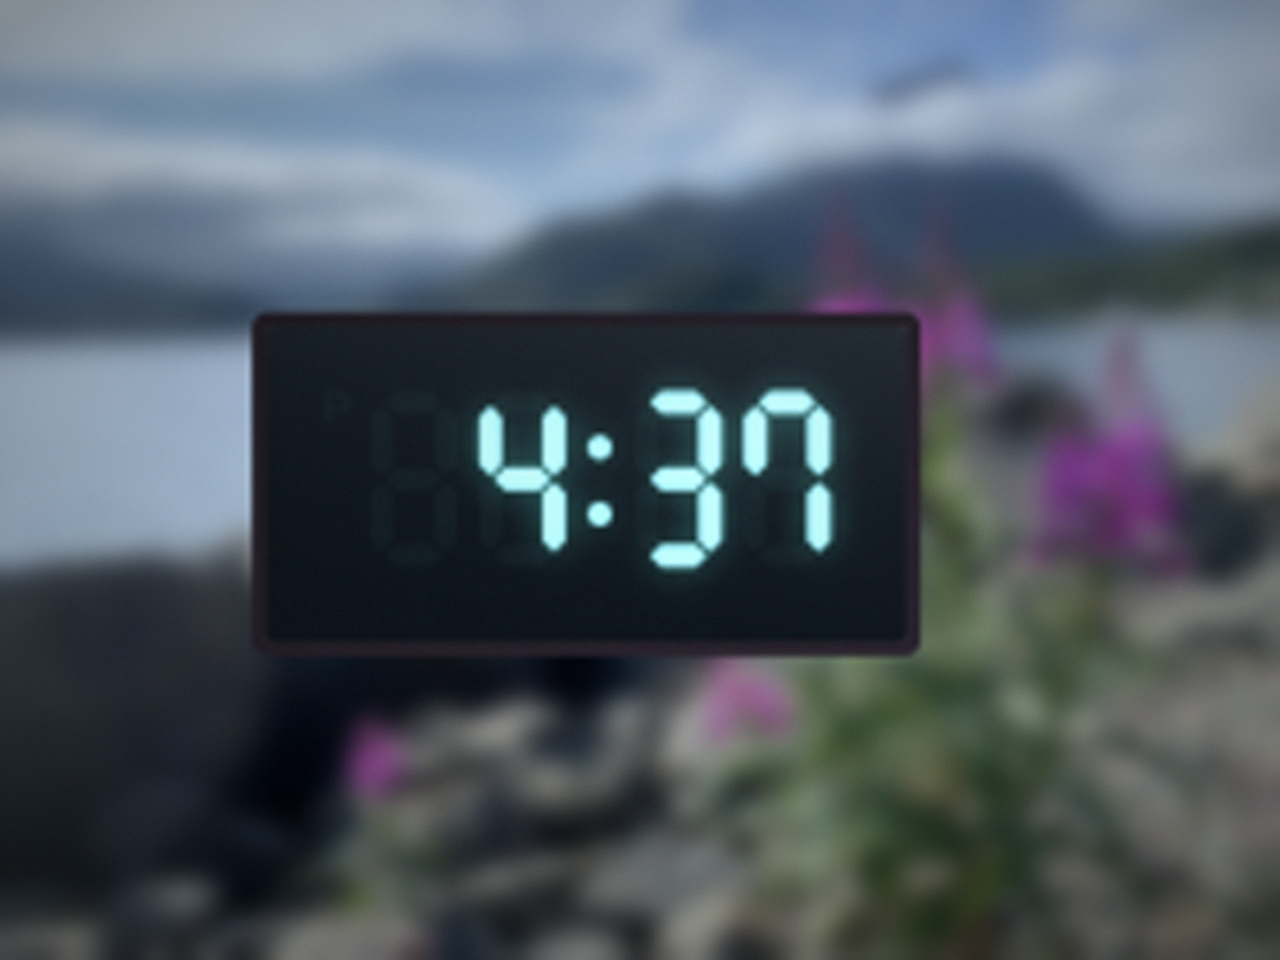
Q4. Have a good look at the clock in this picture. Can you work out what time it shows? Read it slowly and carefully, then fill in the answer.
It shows 4:37
